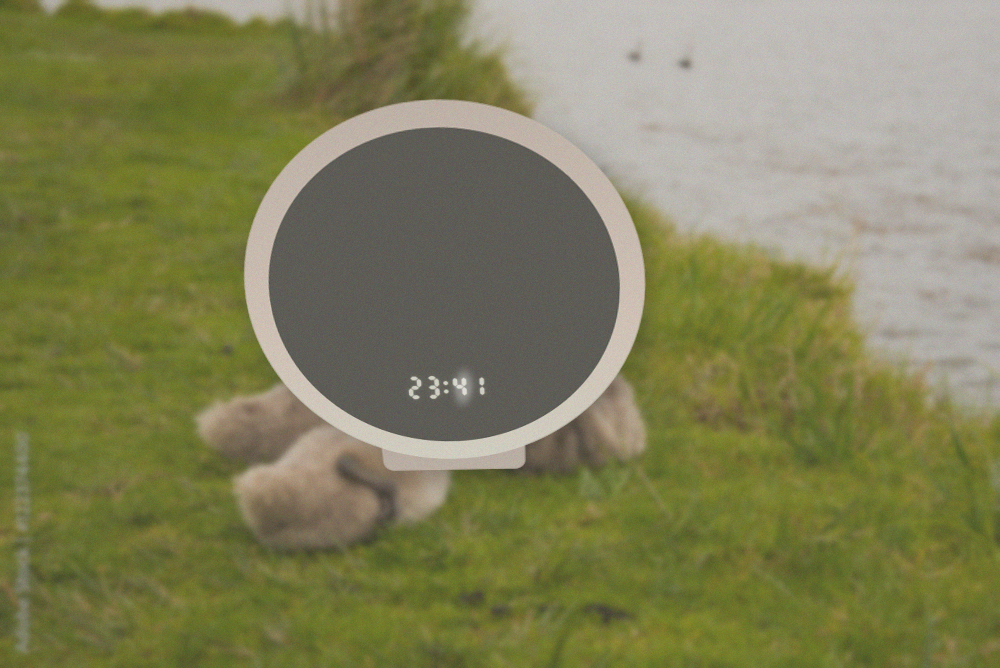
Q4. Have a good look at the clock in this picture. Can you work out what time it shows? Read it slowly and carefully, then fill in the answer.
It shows 23:41
